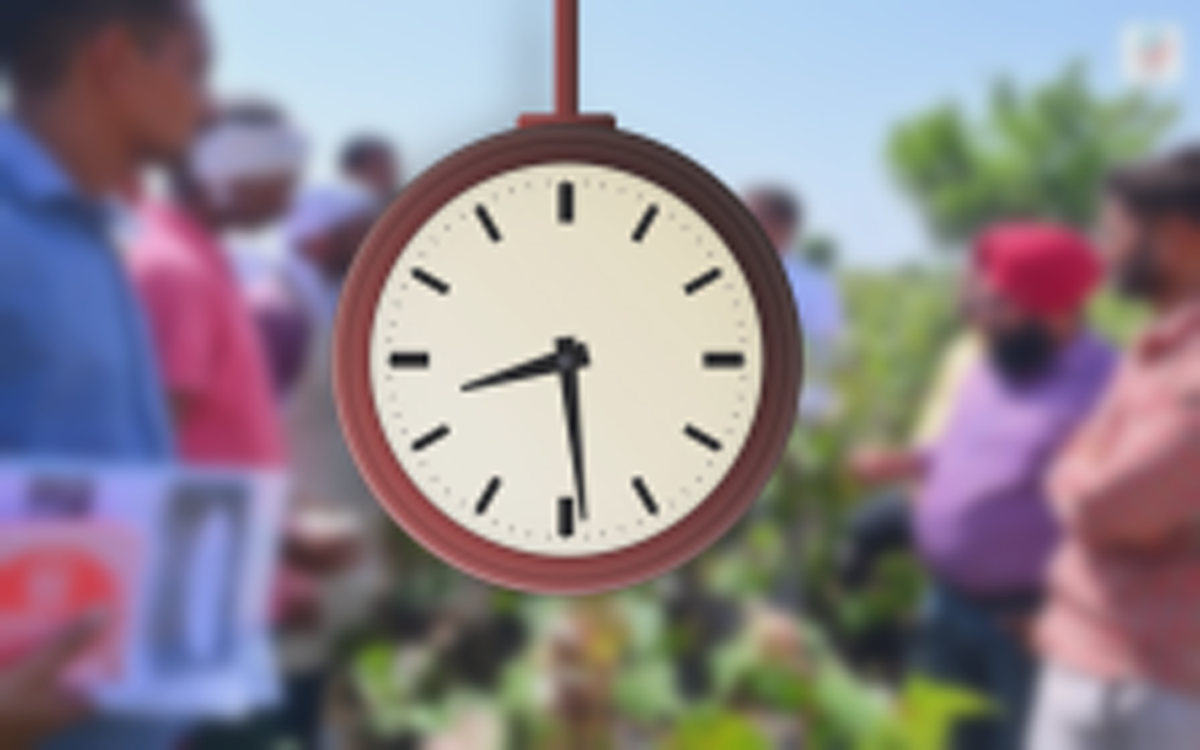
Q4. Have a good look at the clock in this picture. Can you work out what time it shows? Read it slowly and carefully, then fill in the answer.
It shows 8:29
